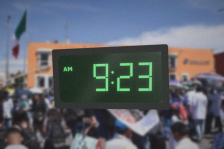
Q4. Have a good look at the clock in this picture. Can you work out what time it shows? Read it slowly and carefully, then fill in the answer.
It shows 9:23
